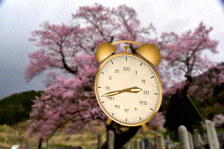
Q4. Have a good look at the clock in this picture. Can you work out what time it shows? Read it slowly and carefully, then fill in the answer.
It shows 2:42
